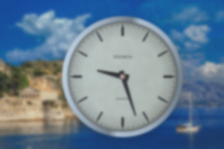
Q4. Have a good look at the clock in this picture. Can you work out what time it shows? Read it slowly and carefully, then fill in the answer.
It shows 9:27
